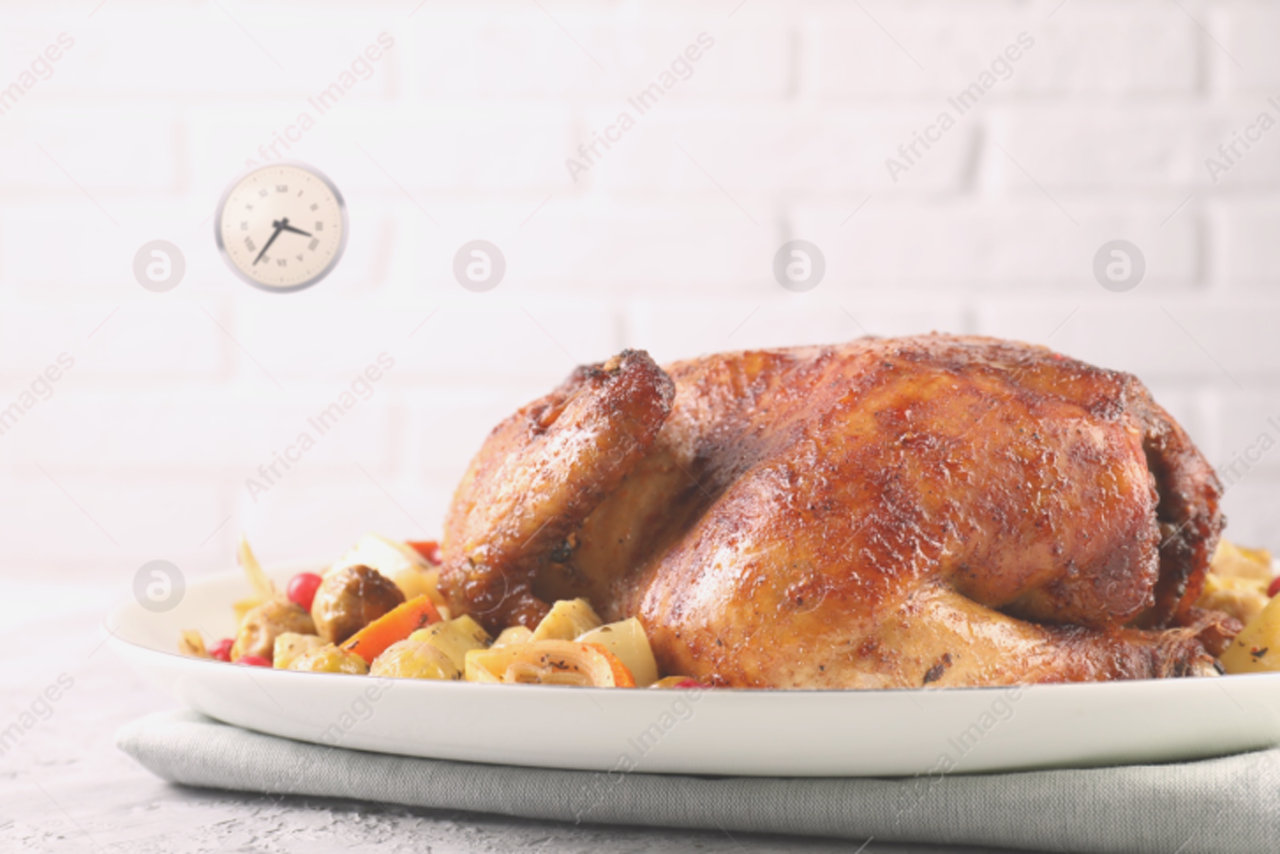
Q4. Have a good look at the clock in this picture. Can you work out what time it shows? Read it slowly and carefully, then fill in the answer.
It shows 3:36
